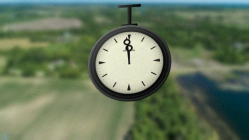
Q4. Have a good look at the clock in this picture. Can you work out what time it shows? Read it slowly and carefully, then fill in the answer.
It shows 11:59
